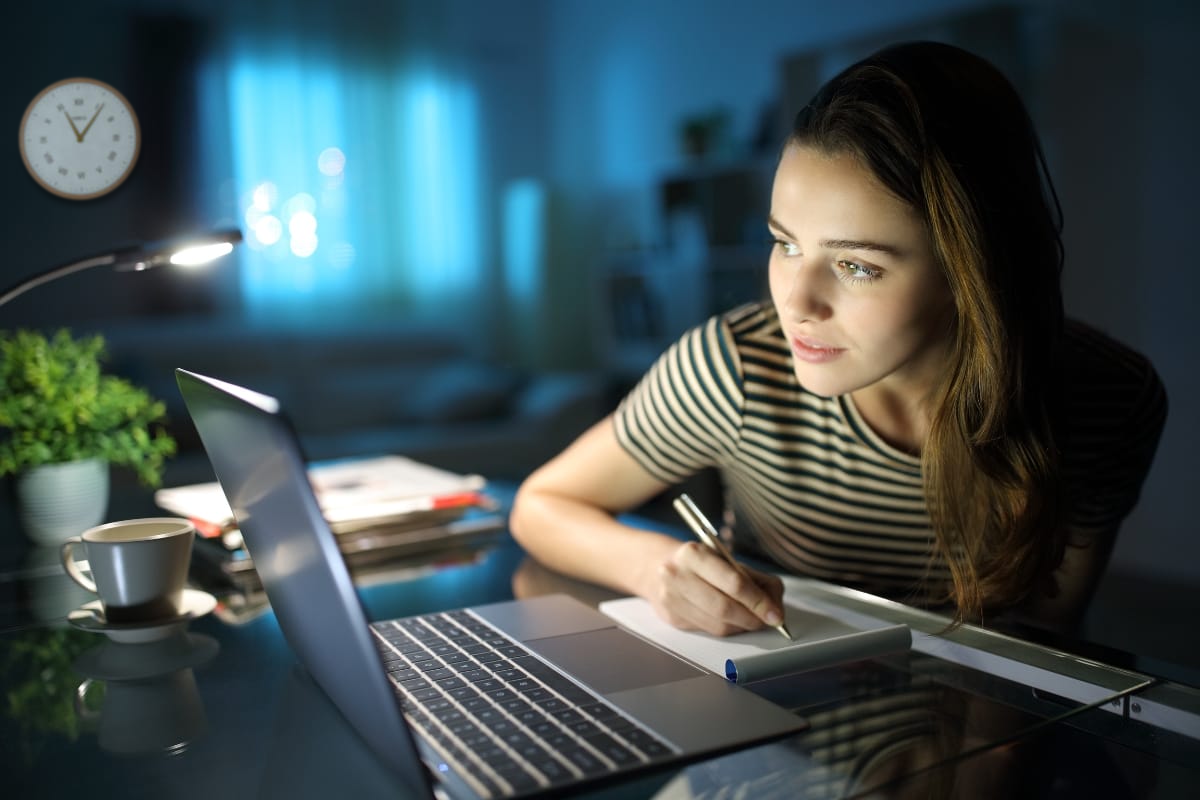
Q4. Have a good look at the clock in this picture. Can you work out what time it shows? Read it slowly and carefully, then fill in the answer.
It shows 11:06
